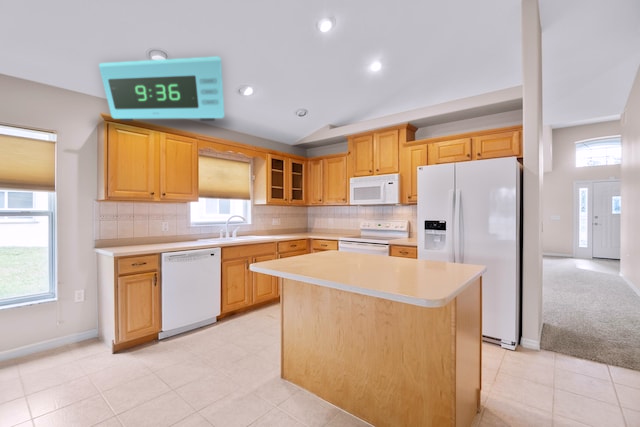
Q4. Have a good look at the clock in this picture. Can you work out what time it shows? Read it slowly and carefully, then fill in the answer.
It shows 9:36
